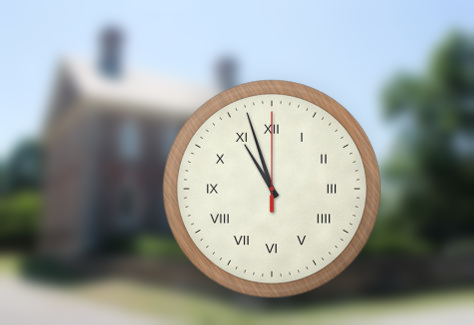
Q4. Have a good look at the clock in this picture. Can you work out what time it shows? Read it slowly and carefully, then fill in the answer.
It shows 10:57:00
